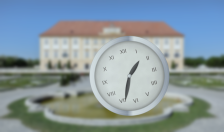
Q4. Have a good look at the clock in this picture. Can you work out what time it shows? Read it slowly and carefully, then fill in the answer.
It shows 1:34
